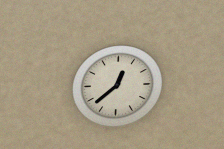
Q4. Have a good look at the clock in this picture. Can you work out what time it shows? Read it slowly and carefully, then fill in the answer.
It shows 12:38
